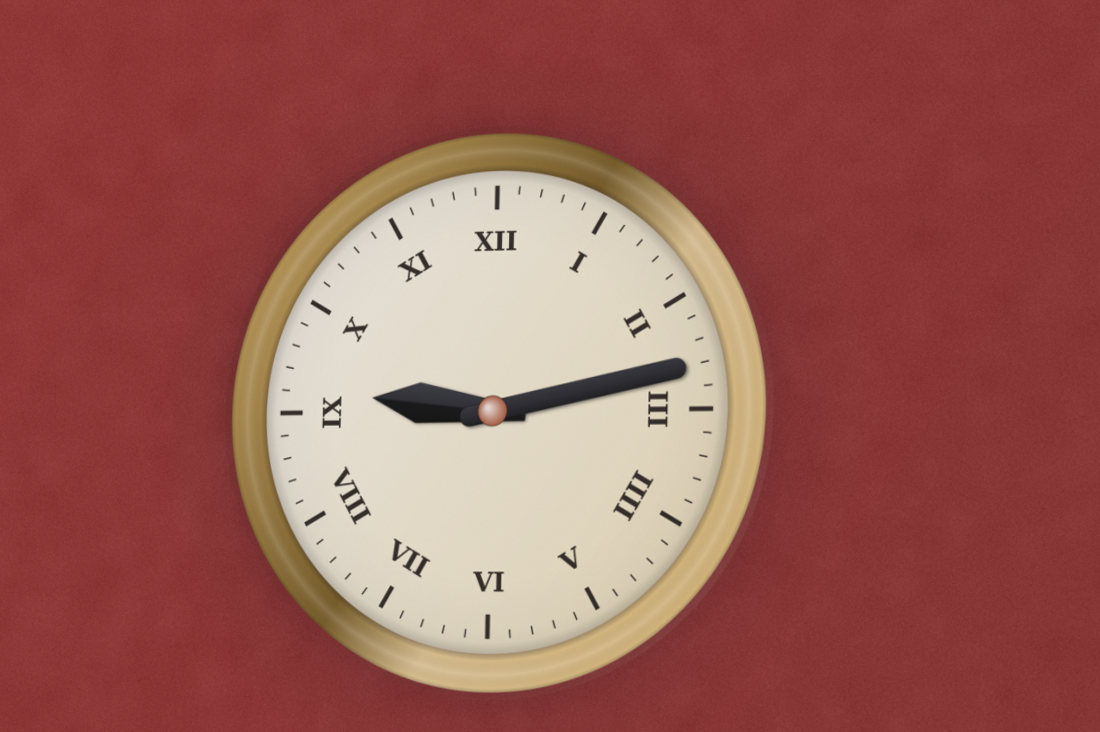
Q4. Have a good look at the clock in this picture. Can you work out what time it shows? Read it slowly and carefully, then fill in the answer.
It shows 9:13
